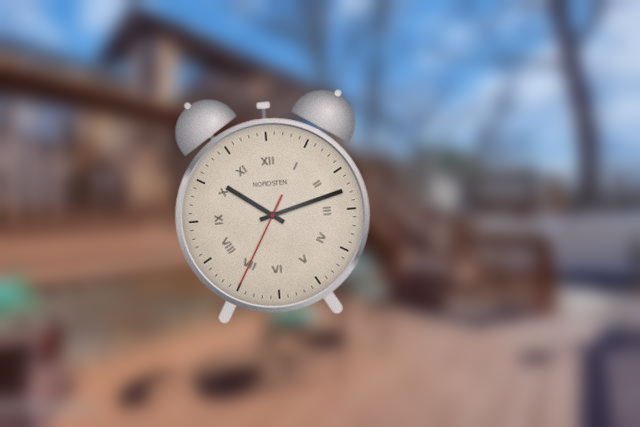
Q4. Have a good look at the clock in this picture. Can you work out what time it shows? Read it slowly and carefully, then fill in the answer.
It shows 10:12:35
